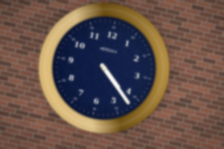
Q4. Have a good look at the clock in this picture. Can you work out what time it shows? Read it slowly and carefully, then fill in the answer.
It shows 4:22
